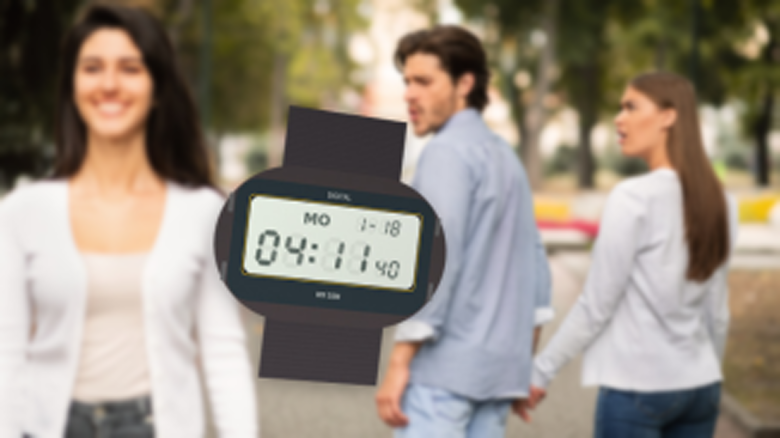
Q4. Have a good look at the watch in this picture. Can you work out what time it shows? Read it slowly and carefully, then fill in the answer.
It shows 4:11:40
